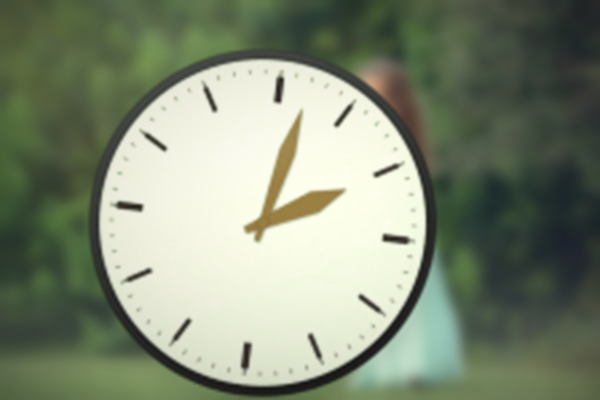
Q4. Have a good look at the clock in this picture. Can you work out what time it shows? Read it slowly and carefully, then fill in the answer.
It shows 2:02
